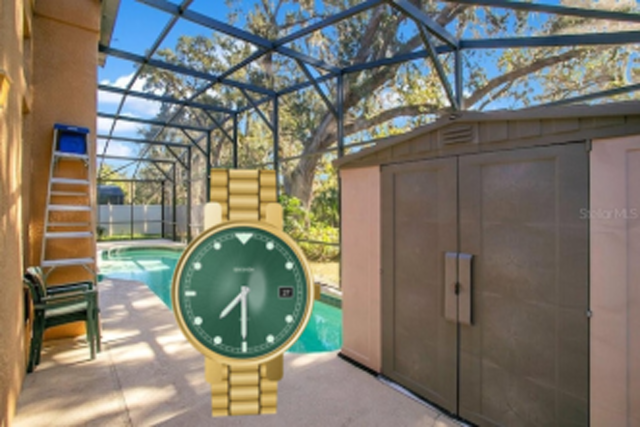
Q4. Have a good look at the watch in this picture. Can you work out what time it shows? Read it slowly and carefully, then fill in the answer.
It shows 7:30
